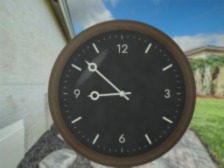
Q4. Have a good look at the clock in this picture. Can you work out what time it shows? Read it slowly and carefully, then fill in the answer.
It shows 8:52
